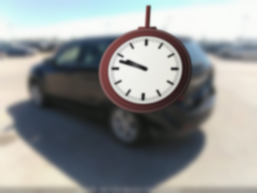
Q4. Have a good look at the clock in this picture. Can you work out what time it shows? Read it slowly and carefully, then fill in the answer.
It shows 9:48
